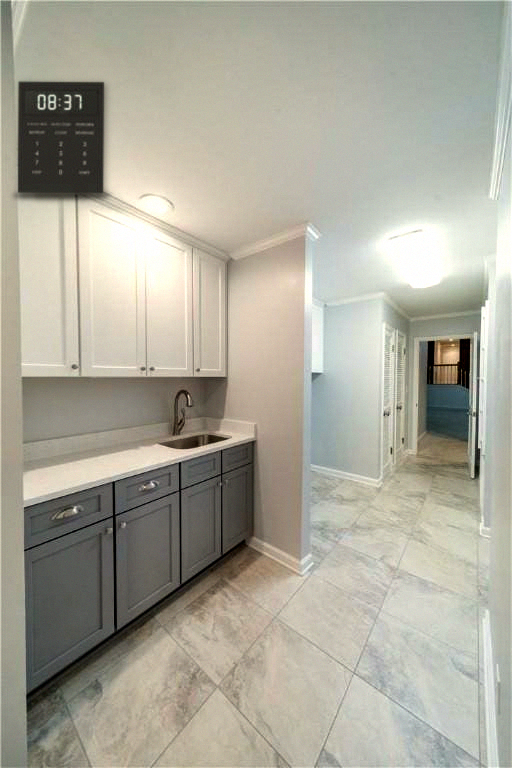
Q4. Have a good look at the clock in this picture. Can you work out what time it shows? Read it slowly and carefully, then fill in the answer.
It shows 8:37
